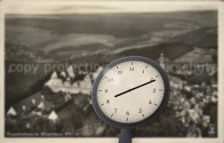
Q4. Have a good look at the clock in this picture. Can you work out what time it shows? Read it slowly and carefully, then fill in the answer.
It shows 8:11
